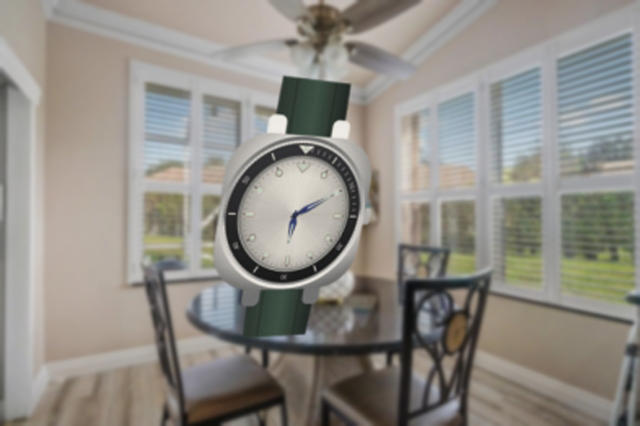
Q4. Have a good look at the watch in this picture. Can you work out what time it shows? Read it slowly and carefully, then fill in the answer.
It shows 6:10
